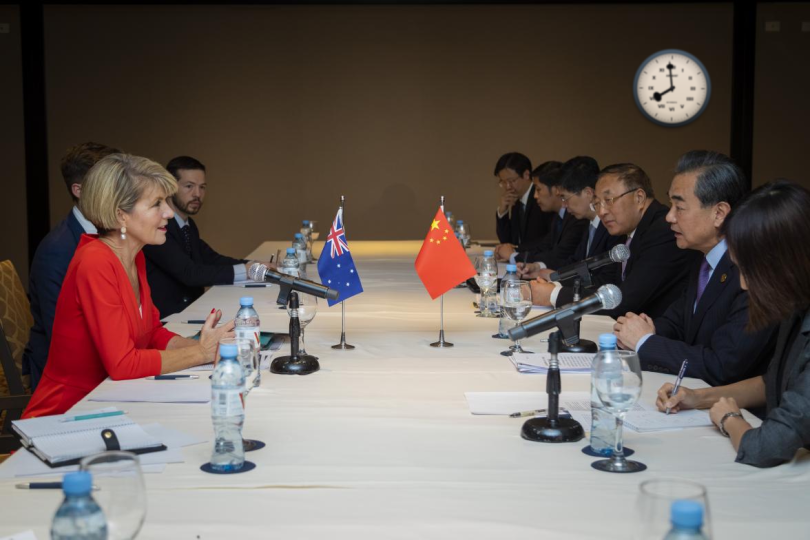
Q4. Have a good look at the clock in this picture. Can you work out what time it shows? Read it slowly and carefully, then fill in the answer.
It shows 7:59
